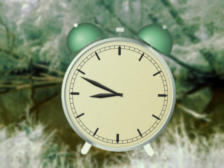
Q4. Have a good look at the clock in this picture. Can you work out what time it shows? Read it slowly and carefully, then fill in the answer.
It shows 8:49
